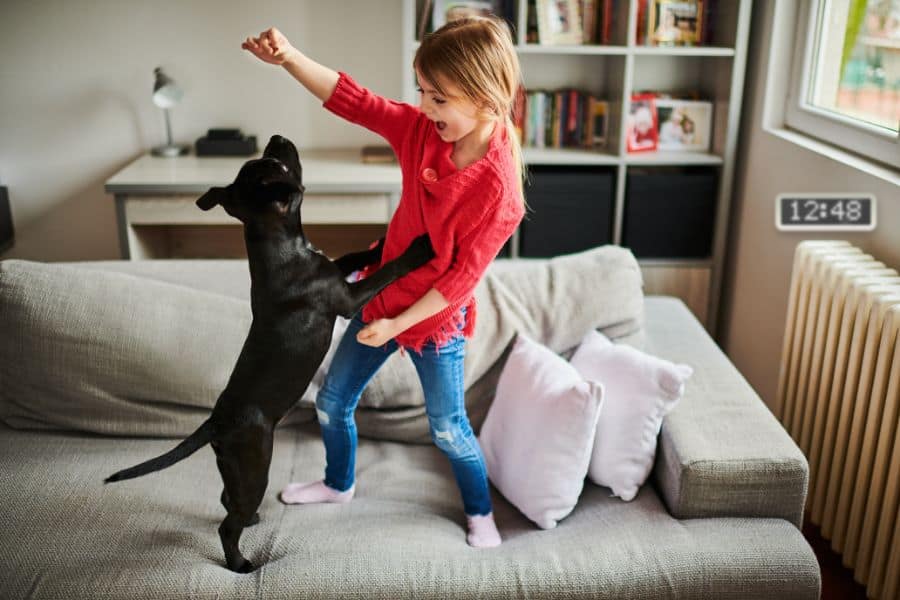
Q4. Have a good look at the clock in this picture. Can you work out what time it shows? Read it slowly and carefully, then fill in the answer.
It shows 12:48
